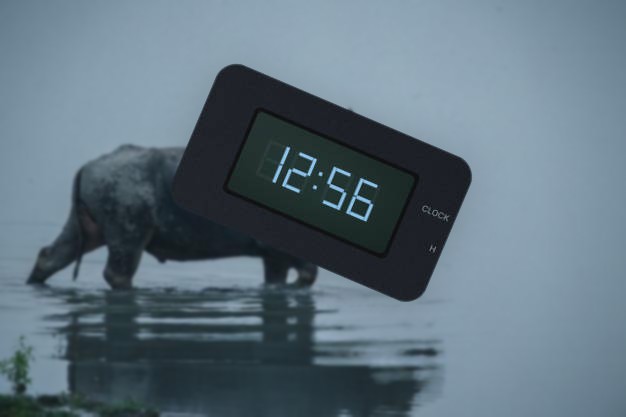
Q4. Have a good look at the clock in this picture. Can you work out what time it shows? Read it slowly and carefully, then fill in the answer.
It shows 12:56
